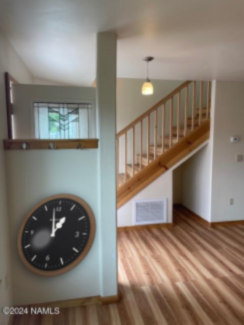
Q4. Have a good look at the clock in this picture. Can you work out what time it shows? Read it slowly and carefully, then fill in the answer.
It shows 12:58
